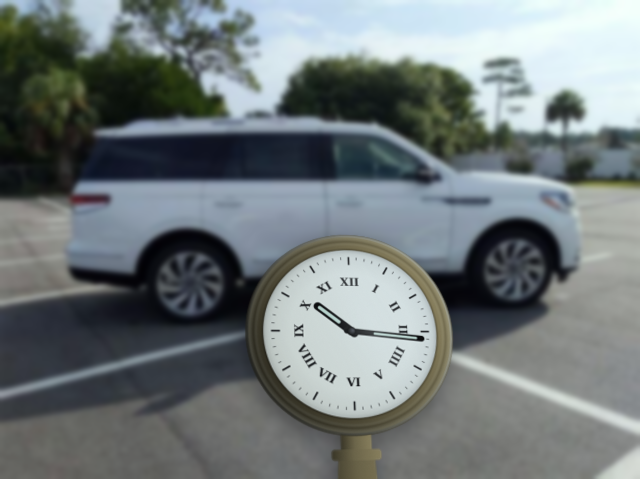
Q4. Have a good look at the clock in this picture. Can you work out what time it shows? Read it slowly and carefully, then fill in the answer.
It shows 10:16
